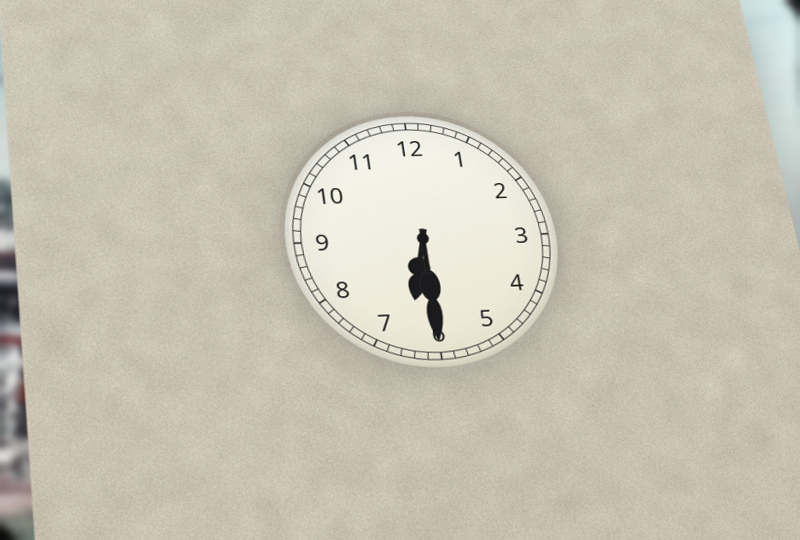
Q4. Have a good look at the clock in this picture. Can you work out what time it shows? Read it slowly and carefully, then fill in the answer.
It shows 6:30
